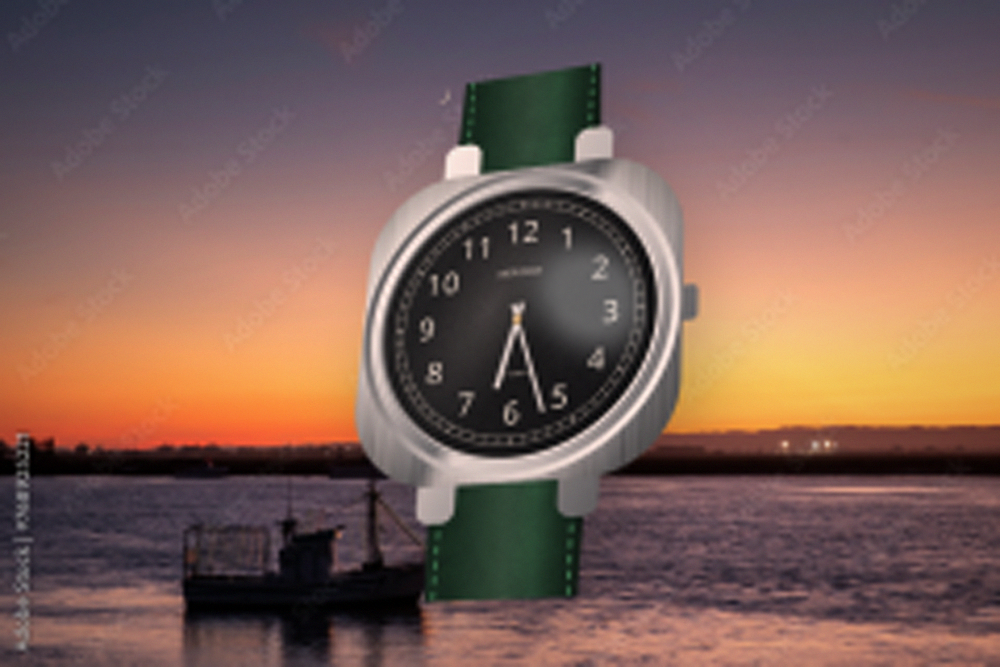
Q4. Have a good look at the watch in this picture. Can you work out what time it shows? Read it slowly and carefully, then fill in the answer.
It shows 6:27
